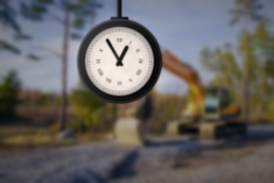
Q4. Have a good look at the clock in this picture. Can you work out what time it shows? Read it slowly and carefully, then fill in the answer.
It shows 12:55
